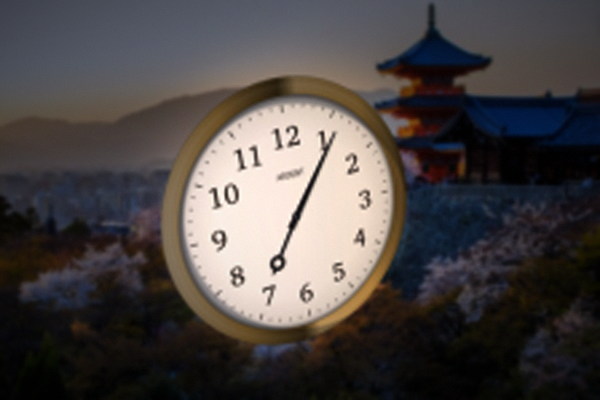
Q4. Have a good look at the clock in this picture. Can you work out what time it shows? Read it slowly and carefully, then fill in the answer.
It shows 7:06
